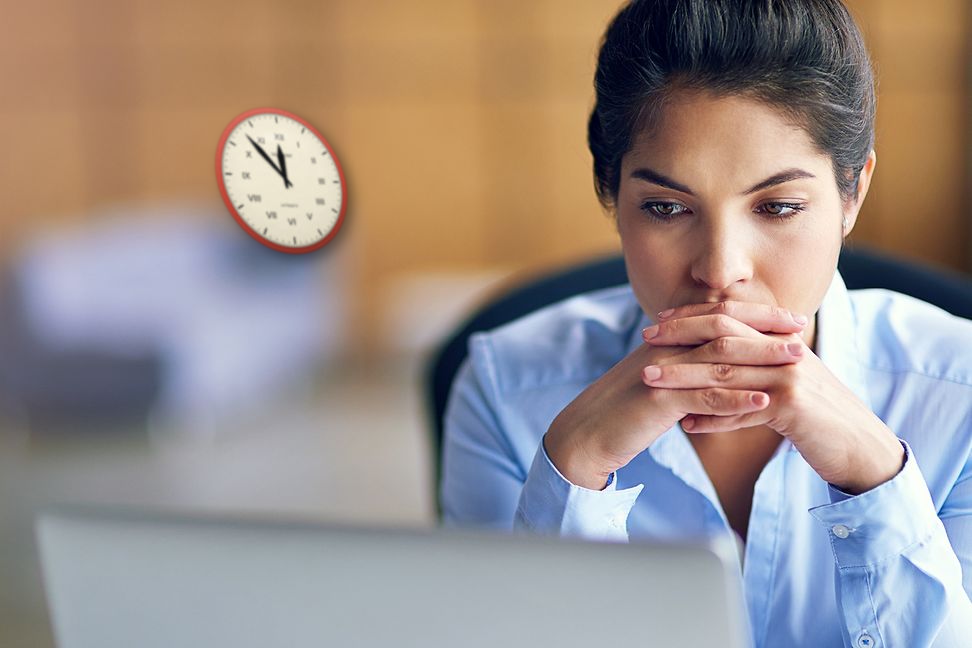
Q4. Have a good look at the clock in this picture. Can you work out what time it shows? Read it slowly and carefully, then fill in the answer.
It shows 11:53
